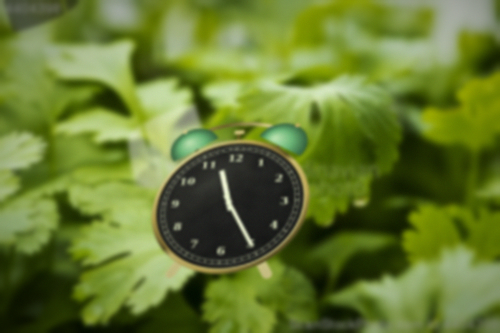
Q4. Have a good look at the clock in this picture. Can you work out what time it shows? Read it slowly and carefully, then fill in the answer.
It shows 11:25
